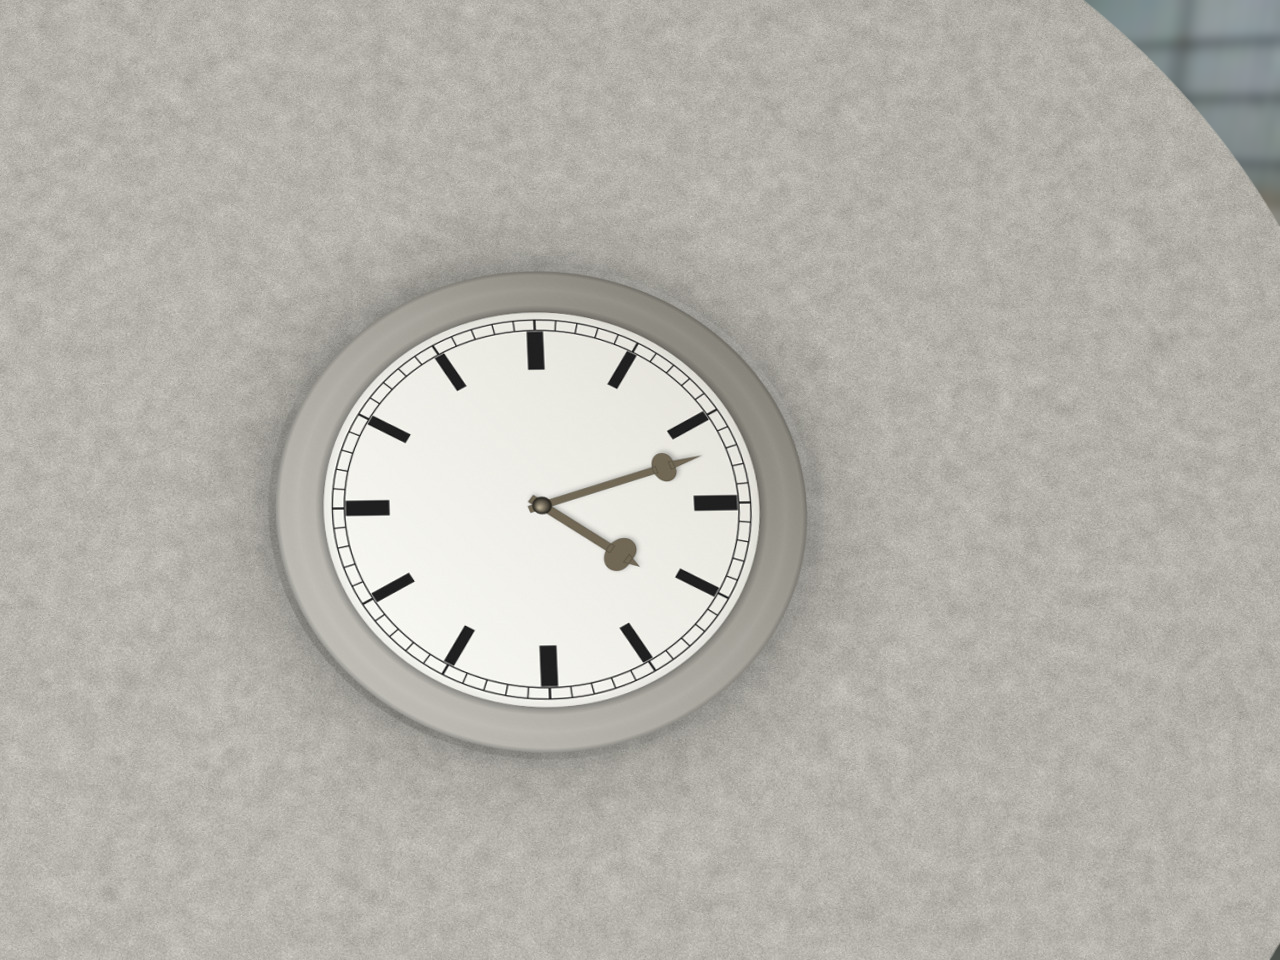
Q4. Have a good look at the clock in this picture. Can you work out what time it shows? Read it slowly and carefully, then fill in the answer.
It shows 4:12
